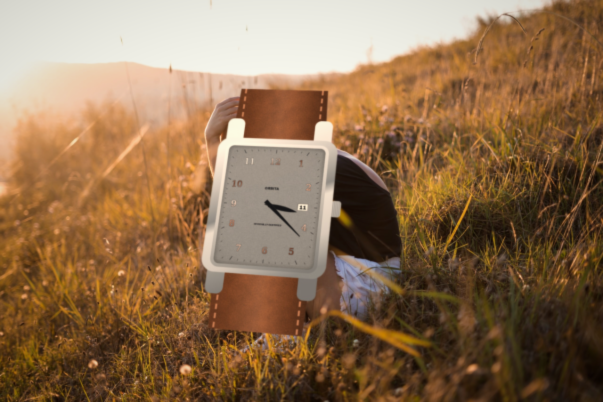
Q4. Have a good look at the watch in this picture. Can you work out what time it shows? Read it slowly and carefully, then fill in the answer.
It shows 3:22
